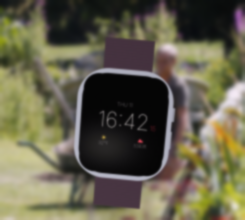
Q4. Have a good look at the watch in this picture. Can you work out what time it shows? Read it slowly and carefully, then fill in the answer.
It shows 16:42
